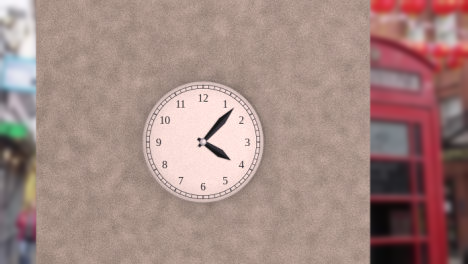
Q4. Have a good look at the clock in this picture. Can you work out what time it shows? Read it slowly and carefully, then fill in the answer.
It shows 4:07
